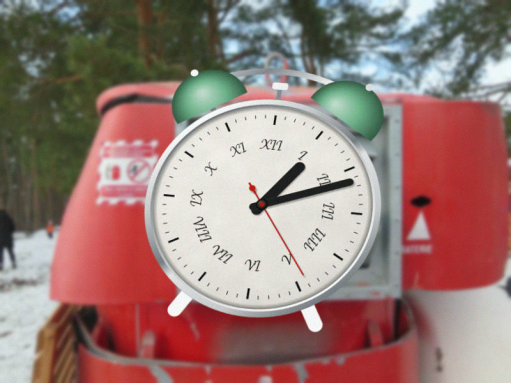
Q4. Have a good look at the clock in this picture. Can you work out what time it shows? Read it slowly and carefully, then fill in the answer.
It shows 1:11:24
